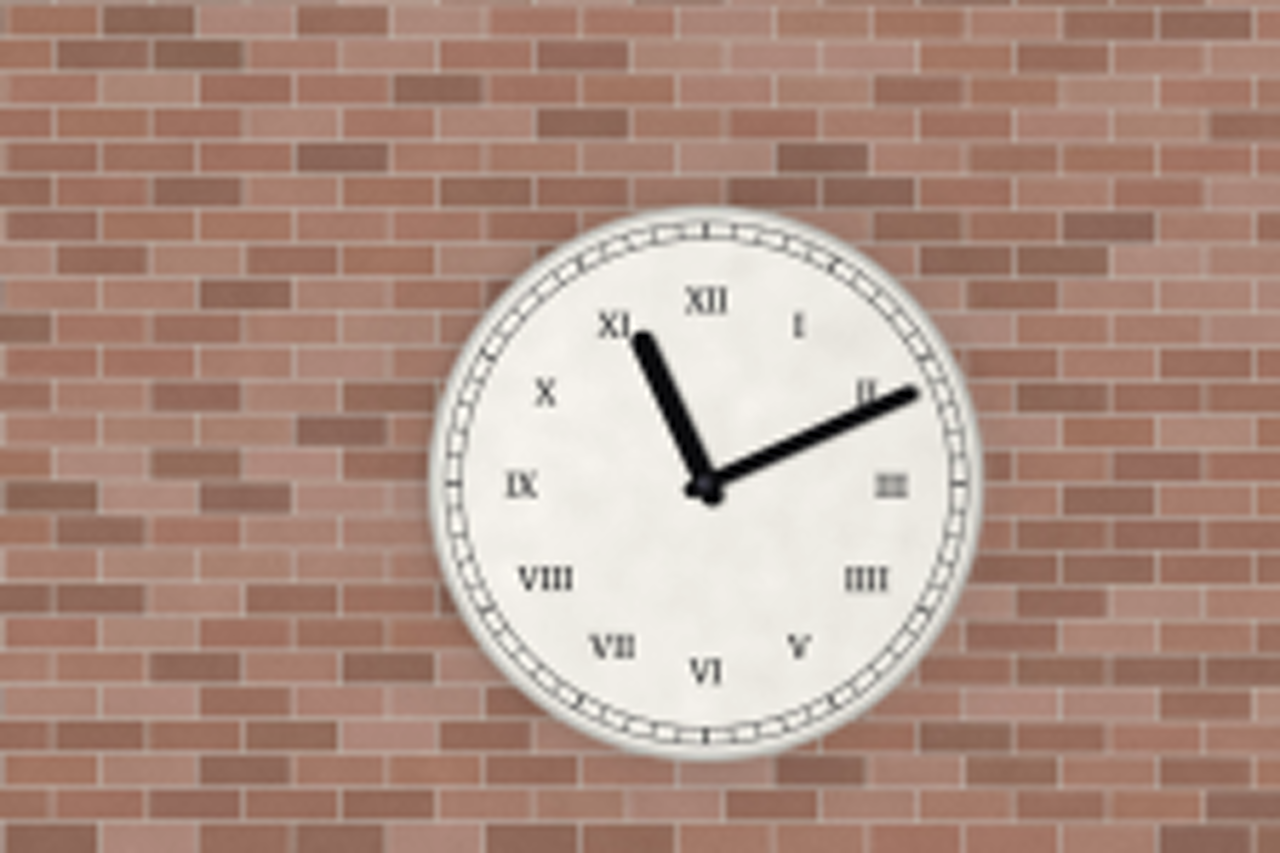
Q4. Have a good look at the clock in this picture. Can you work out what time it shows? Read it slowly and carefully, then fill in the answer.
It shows 11:11
